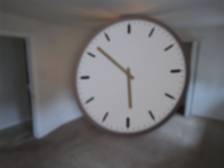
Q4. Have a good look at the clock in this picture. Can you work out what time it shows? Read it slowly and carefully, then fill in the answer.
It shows 5:52
